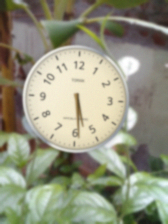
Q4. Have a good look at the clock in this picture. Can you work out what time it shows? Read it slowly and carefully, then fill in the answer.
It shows 5:29
